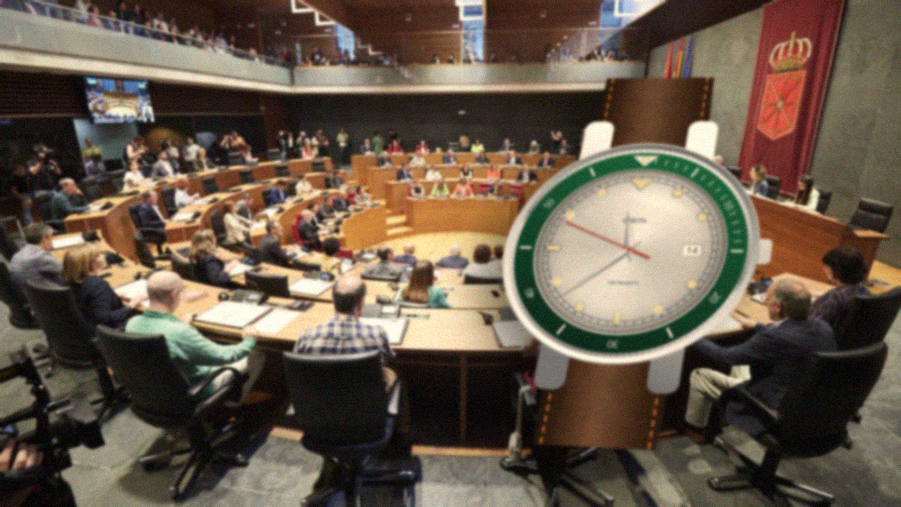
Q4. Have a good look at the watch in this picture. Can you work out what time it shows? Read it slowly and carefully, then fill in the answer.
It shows 11:37:49
